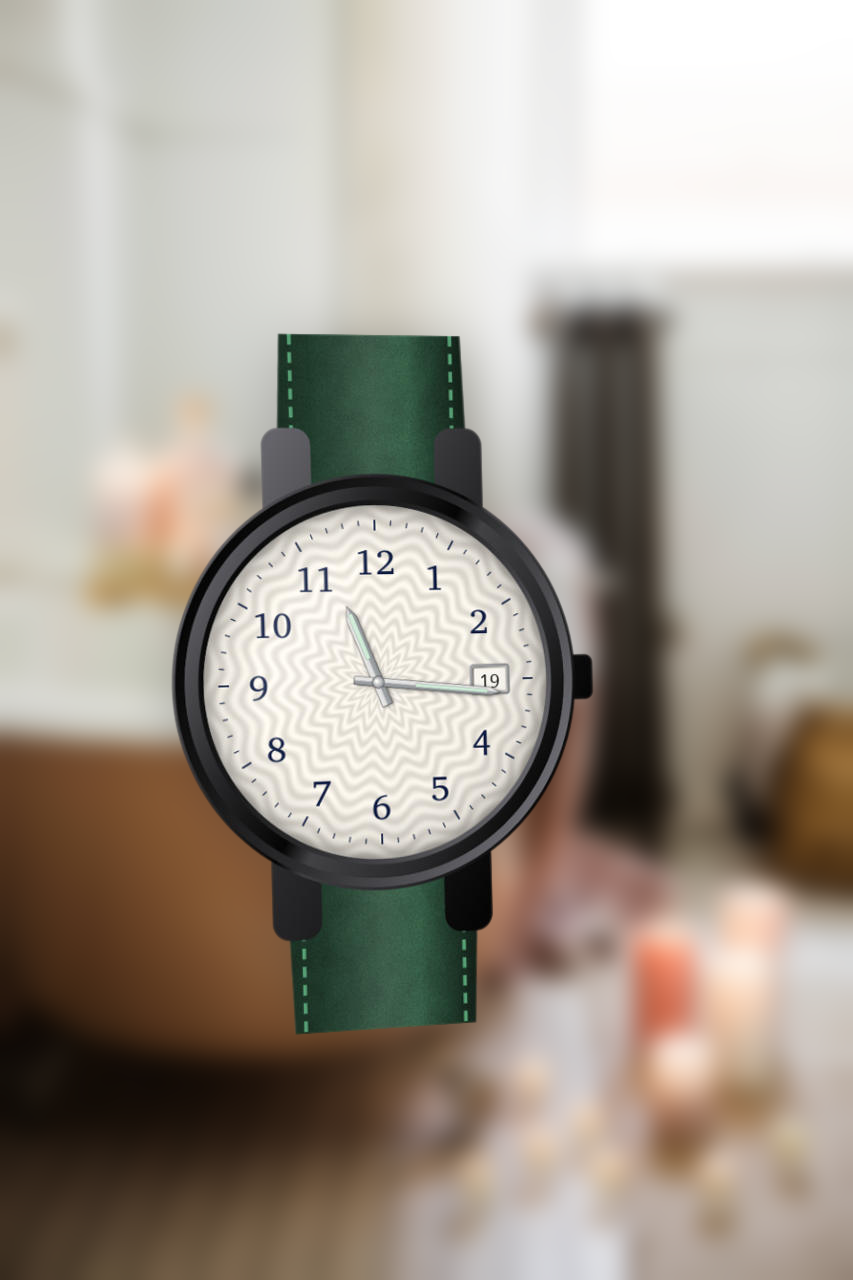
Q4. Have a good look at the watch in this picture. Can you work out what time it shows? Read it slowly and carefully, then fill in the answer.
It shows 11:16
